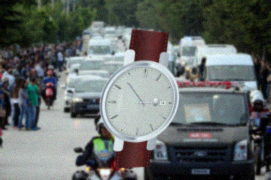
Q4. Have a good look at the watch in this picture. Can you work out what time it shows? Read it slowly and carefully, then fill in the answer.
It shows 2:53
